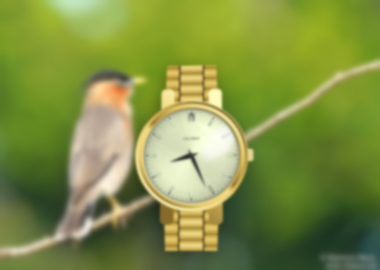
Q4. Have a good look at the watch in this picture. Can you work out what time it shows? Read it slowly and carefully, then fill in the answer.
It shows 8:26
